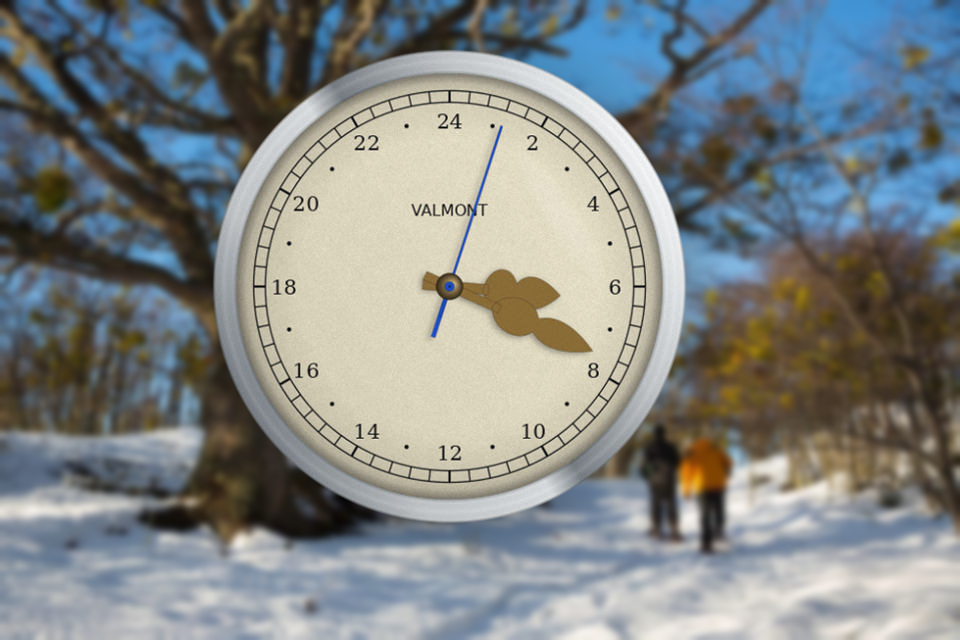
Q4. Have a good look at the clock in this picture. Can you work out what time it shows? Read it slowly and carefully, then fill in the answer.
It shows 6:19:03
